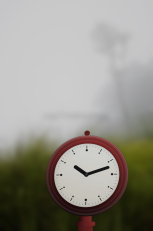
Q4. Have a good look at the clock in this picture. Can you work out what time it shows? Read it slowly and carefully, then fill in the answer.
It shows 10:12
